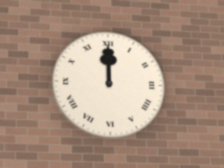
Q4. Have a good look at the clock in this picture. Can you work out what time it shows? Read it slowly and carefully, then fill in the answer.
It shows 12:00
